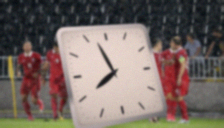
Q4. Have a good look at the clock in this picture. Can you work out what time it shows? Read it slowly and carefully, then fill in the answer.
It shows 7:57
